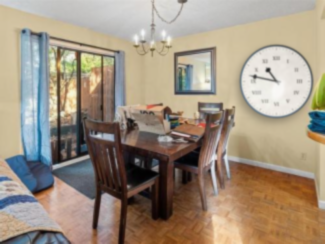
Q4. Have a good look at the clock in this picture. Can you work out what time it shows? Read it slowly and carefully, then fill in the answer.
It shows 10:47
